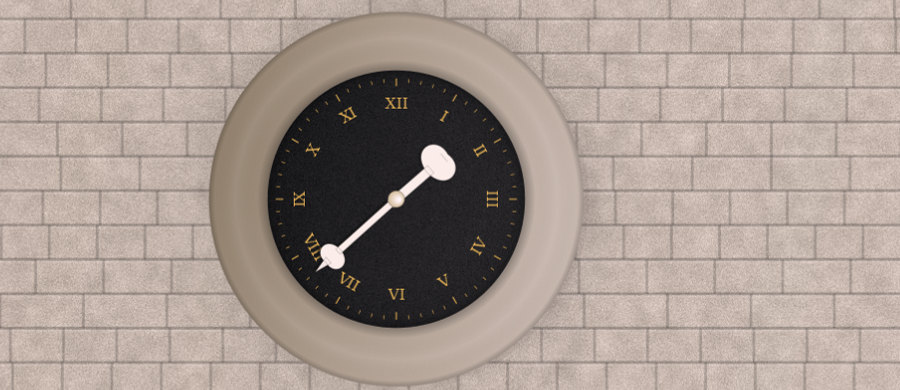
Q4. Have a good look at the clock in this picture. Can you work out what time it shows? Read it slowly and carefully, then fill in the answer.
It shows 1:38
